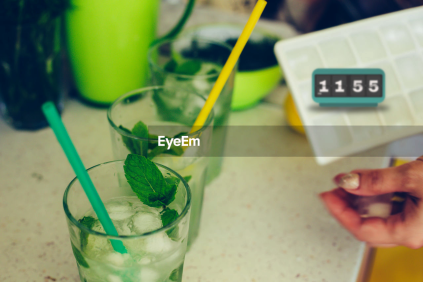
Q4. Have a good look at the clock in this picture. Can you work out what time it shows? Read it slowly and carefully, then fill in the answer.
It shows 11:55
